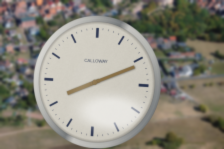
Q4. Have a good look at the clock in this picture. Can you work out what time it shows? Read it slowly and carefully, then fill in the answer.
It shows 8:11
